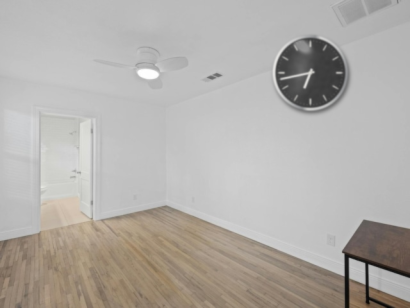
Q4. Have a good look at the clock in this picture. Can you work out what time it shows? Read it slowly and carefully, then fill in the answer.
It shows 6:43
